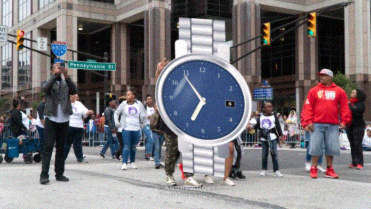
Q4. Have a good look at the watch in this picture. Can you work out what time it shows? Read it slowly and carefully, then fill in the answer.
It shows 6:54
